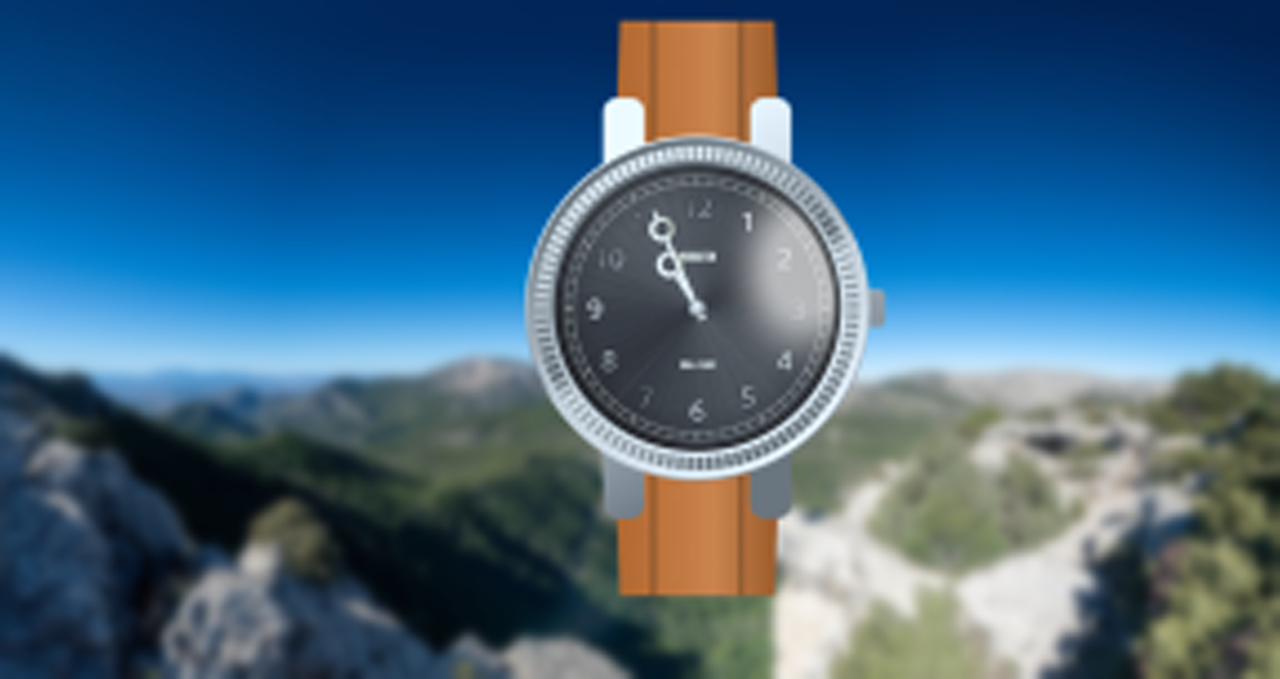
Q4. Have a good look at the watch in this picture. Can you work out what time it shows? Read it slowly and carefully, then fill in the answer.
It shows 10:56
